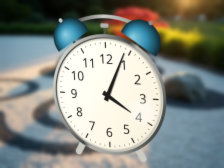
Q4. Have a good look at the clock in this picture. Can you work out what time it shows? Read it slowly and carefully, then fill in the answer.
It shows 4:04
